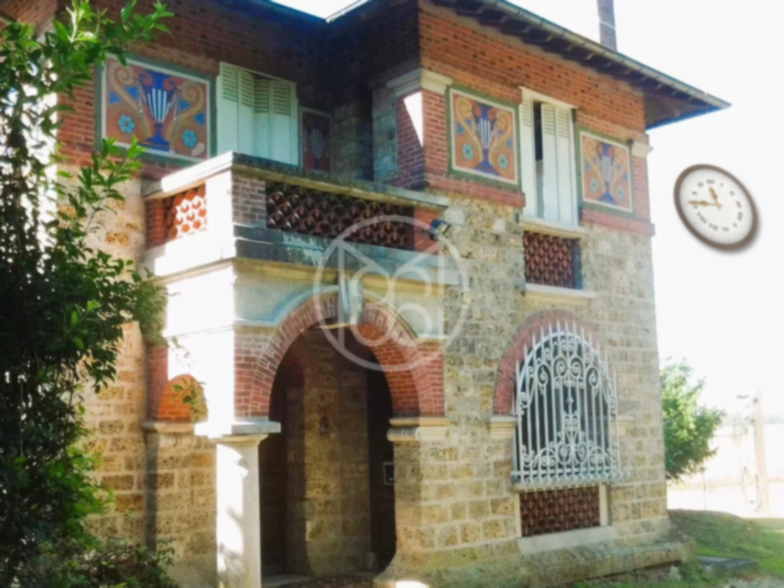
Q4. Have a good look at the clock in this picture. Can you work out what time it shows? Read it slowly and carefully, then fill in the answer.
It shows 11:46
